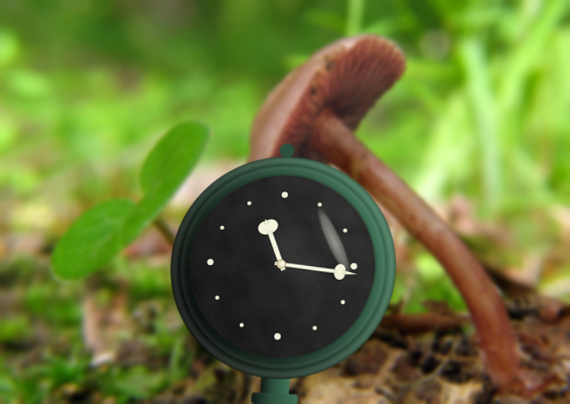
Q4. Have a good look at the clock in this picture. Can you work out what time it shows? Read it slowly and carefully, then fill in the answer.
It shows 11:16
